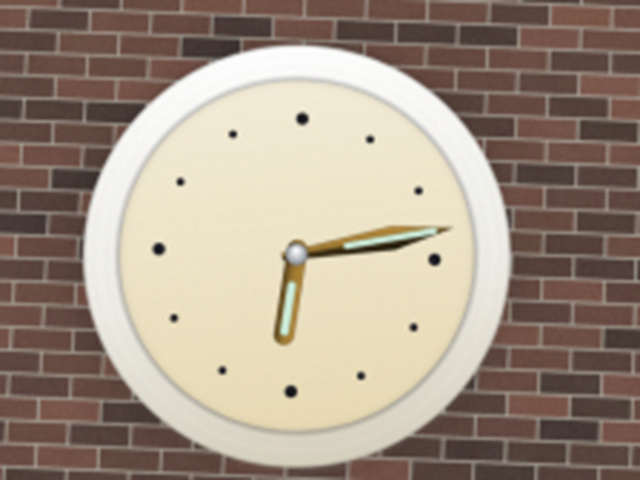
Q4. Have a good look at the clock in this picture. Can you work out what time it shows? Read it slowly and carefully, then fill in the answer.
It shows 6:13
